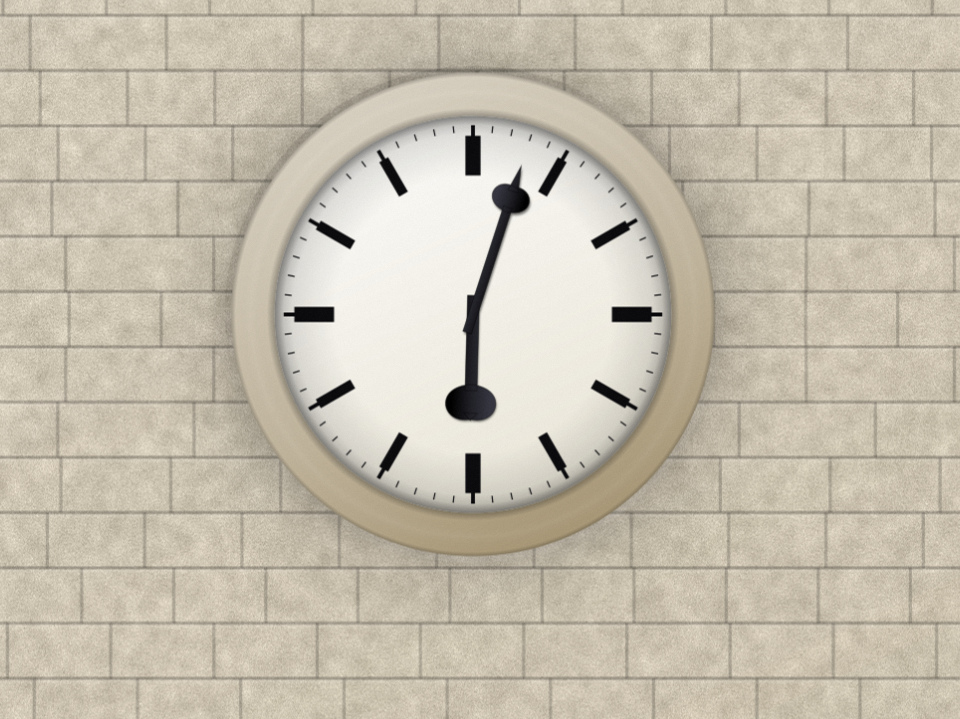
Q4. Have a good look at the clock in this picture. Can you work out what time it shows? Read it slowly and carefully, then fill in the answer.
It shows 6:03
